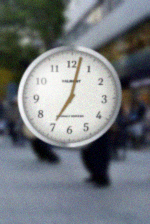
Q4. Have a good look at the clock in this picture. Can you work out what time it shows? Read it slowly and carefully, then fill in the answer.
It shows 7:02
